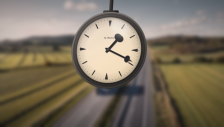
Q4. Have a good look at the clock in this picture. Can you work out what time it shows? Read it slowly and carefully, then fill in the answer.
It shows 1:19
